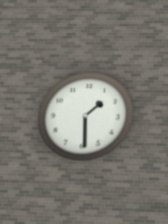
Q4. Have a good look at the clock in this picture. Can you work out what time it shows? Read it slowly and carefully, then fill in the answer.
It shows 1:29
